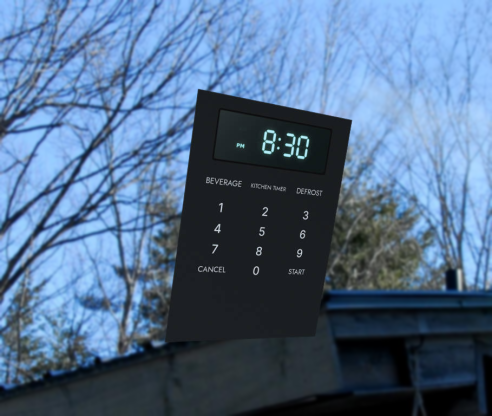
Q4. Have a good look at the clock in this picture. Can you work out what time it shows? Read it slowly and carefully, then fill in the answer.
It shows 8:30
